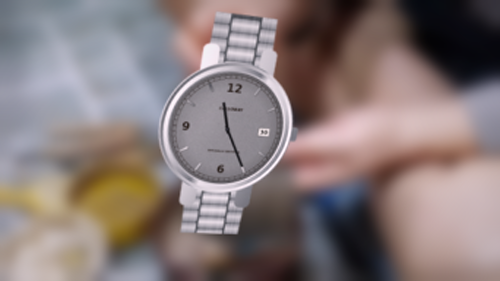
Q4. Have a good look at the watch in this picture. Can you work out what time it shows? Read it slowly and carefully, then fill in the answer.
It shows 11:25
